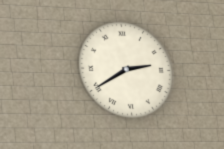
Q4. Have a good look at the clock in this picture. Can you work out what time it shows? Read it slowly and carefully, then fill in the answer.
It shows 2:40
